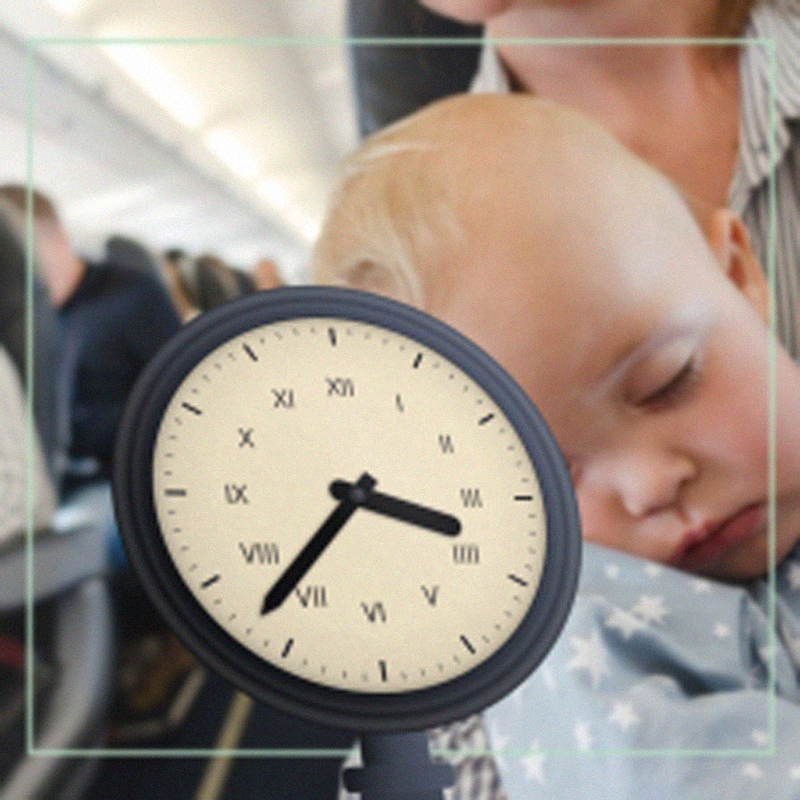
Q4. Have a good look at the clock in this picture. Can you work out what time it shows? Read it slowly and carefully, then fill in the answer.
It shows 3:37
